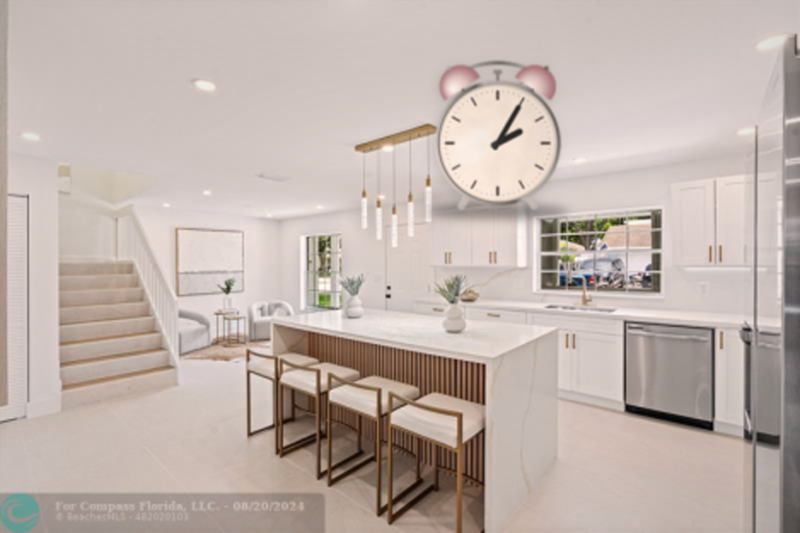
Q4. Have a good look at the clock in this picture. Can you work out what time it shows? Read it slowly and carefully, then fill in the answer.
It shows 2:05
